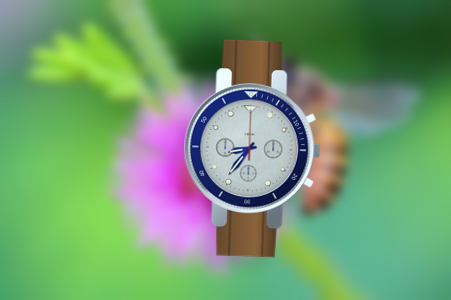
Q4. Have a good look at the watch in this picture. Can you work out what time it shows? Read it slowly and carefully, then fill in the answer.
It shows 8:36
